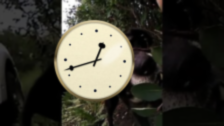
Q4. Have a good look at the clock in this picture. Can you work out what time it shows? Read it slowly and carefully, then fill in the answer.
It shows 12:42
